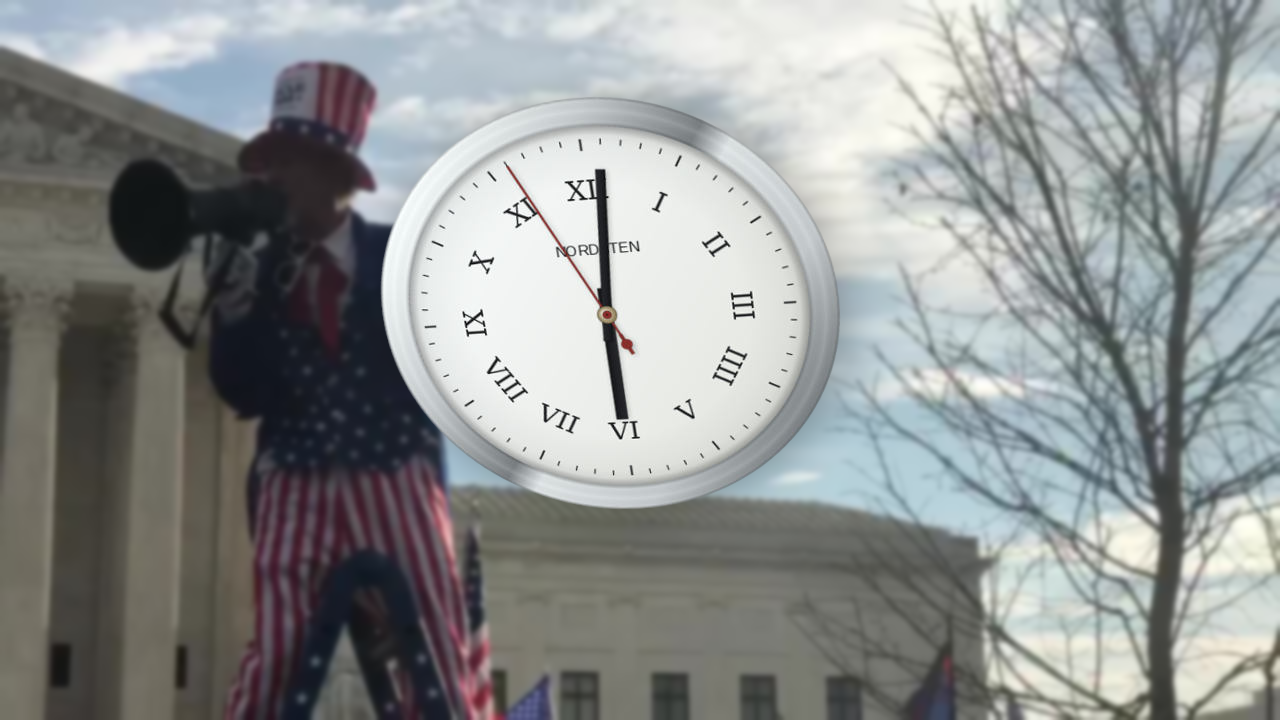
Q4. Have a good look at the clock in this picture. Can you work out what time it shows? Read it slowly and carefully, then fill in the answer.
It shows 6:00:56
